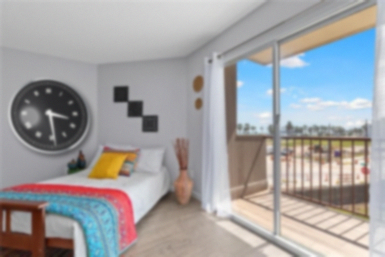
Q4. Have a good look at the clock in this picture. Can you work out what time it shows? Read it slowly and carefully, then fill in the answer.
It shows 3:29
